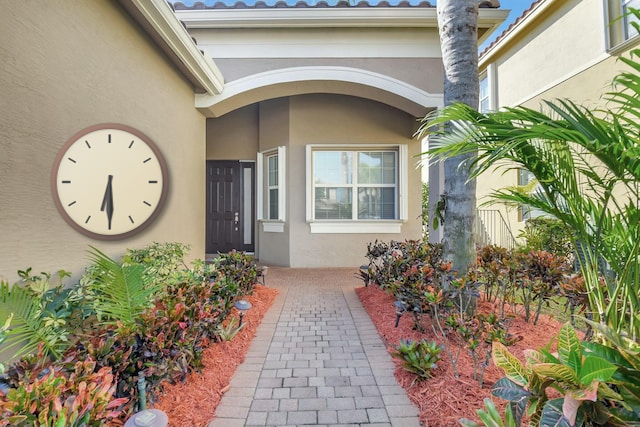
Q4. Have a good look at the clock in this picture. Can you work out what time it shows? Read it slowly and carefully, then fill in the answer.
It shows 6:30
